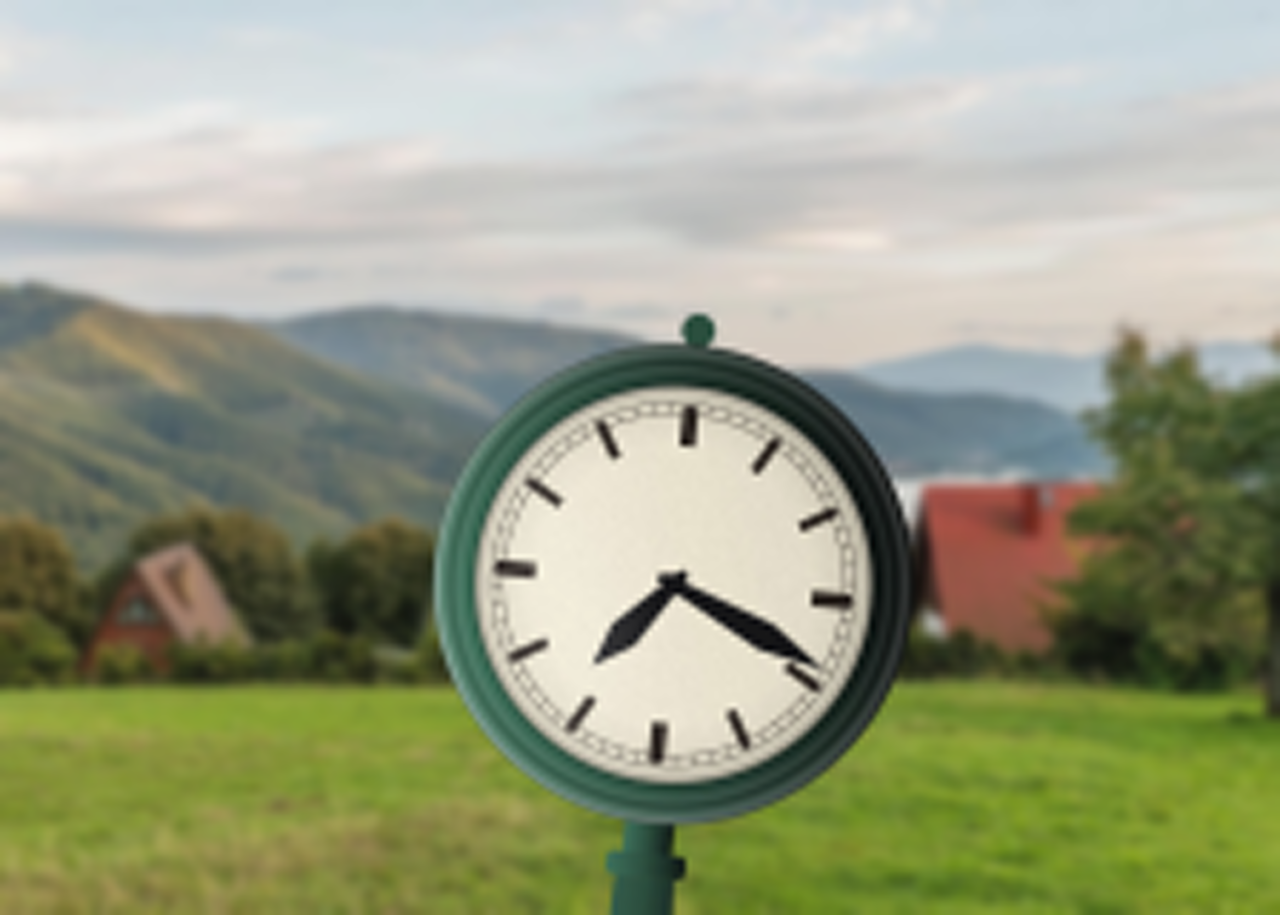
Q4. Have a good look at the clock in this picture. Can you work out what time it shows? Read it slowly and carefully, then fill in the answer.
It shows 7:19
